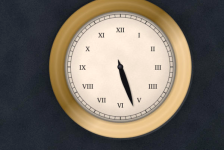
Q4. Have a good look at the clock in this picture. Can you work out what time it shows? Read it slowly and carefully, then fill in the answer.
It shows 5:27
